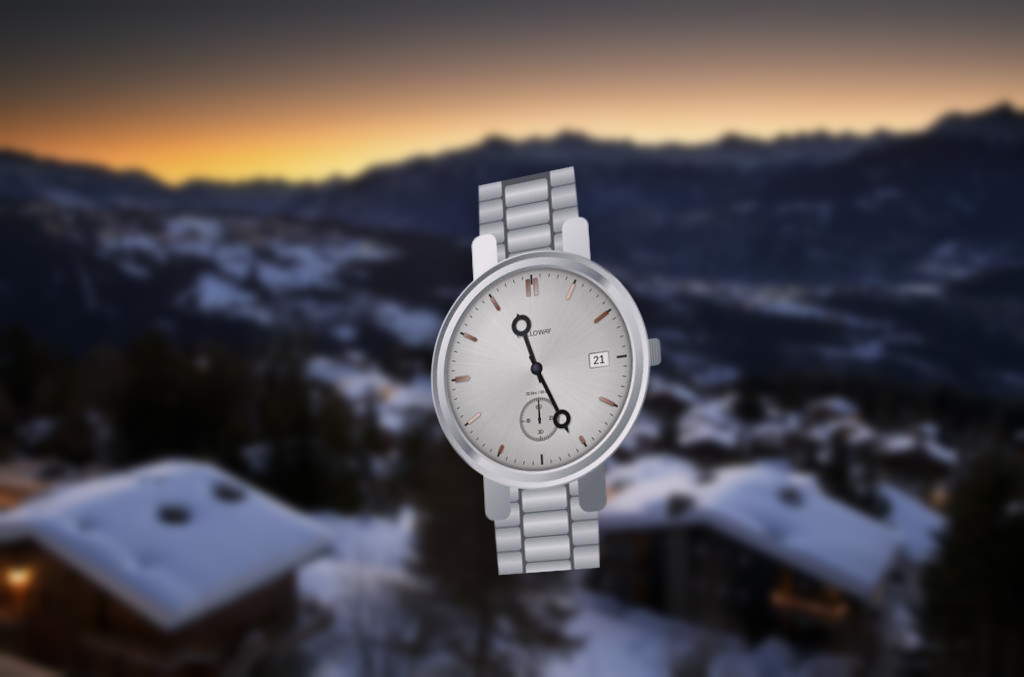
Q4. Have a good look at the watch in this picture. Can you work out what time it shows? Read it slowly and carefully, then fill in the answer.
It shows 11:26
